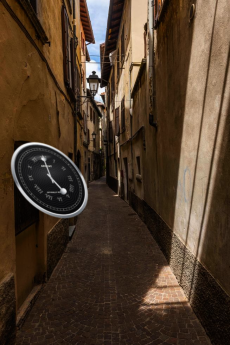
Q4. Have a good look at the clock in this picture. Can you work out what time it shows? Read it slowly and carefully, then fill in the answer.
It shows 5:00
